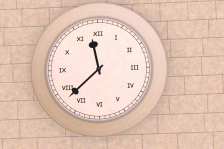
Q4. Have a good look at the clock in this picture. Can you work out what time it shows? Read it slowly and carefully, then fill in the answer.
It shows 11:38
